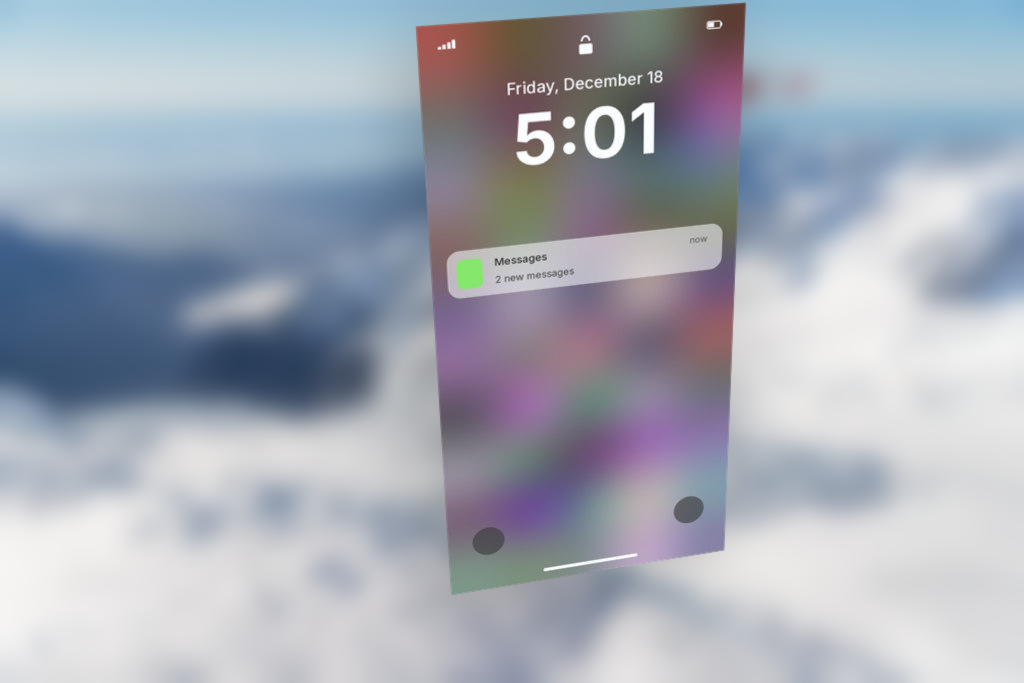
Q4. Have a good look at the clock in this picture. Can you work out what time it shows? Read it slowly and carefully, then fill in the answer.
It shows 5:01
